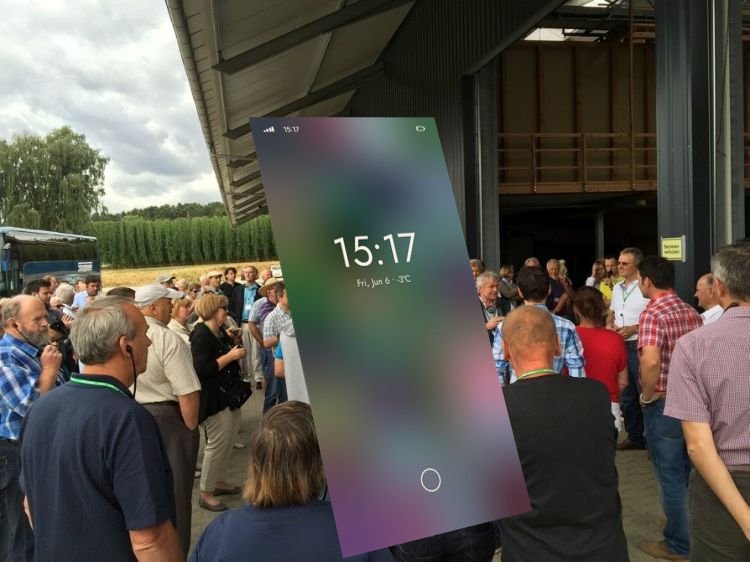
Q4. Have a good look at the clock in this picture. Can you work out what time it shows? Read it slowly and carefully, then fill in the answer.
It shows 15:17
